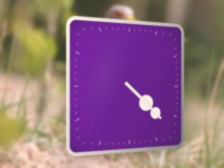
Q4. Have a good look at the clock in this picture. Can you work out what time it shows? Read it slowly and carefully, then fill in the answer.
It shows 4:22
